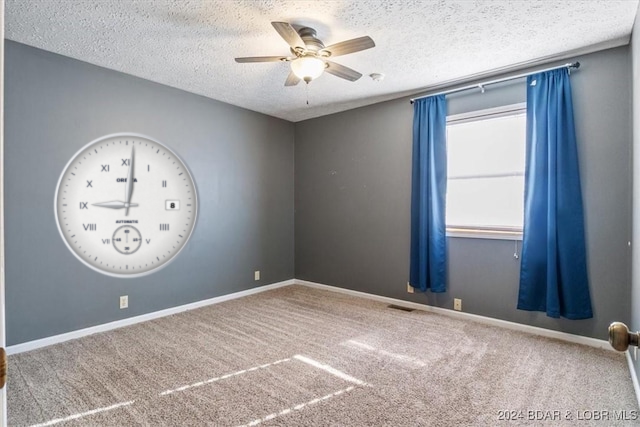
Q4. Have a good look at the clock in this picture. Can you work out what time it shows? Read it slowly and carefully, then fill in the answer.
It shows 9:01
